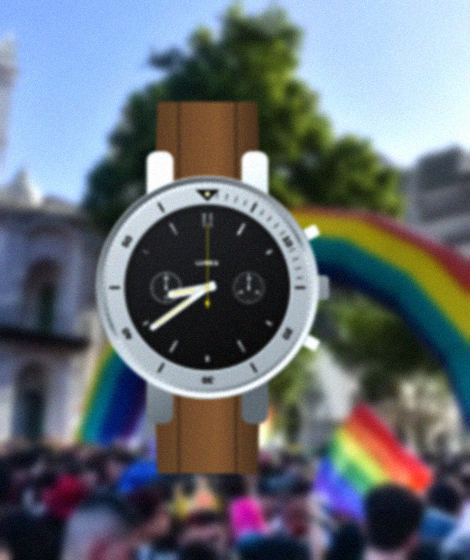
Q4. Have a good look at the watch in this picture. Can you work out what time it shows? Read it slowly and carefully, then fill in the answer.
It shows 8:39
